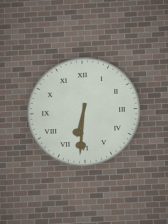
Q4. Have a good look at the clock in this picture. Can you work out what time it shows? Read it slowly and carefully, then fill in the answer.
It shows 6:31
